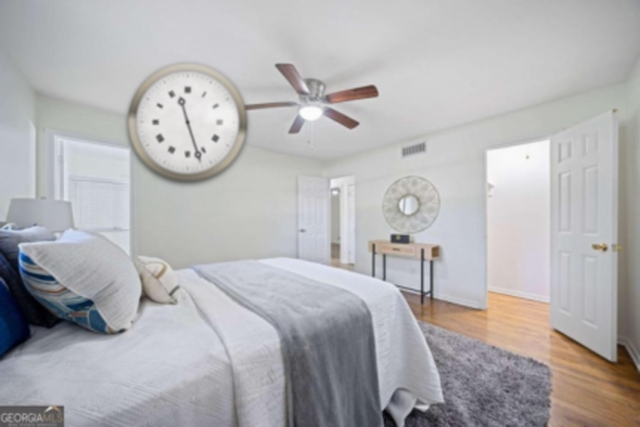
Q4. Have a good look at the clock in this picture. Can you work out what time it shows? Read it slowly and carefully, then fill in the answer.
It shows 11:27
